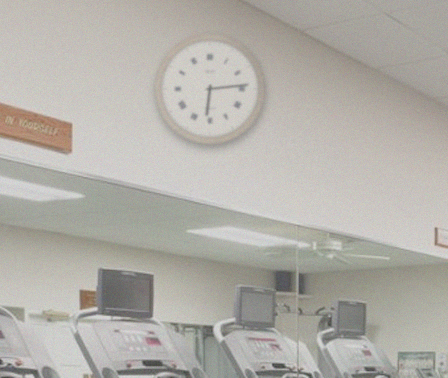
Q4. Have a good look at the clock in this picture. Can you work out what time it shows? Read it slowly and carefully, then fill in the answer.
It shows 6:14
